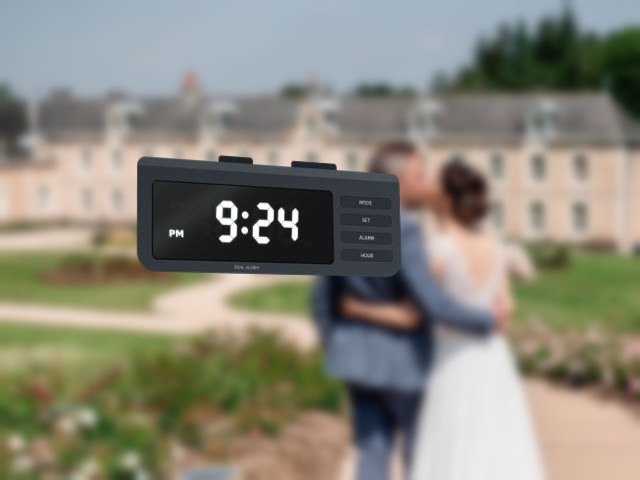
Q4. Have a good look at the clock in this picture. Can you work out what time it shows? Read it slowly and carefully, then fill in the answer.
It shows 9:24
